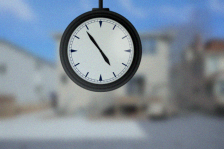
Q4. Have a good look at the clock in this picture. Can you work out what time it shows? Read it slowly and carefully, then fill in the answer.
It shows 4:54
